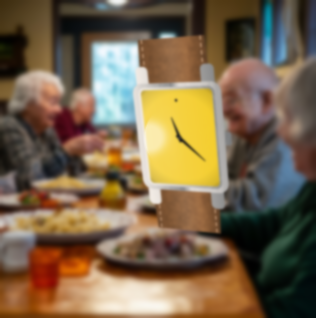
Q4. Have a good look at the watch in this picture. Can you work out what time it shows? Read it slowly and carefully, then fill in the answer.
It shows 11:22
